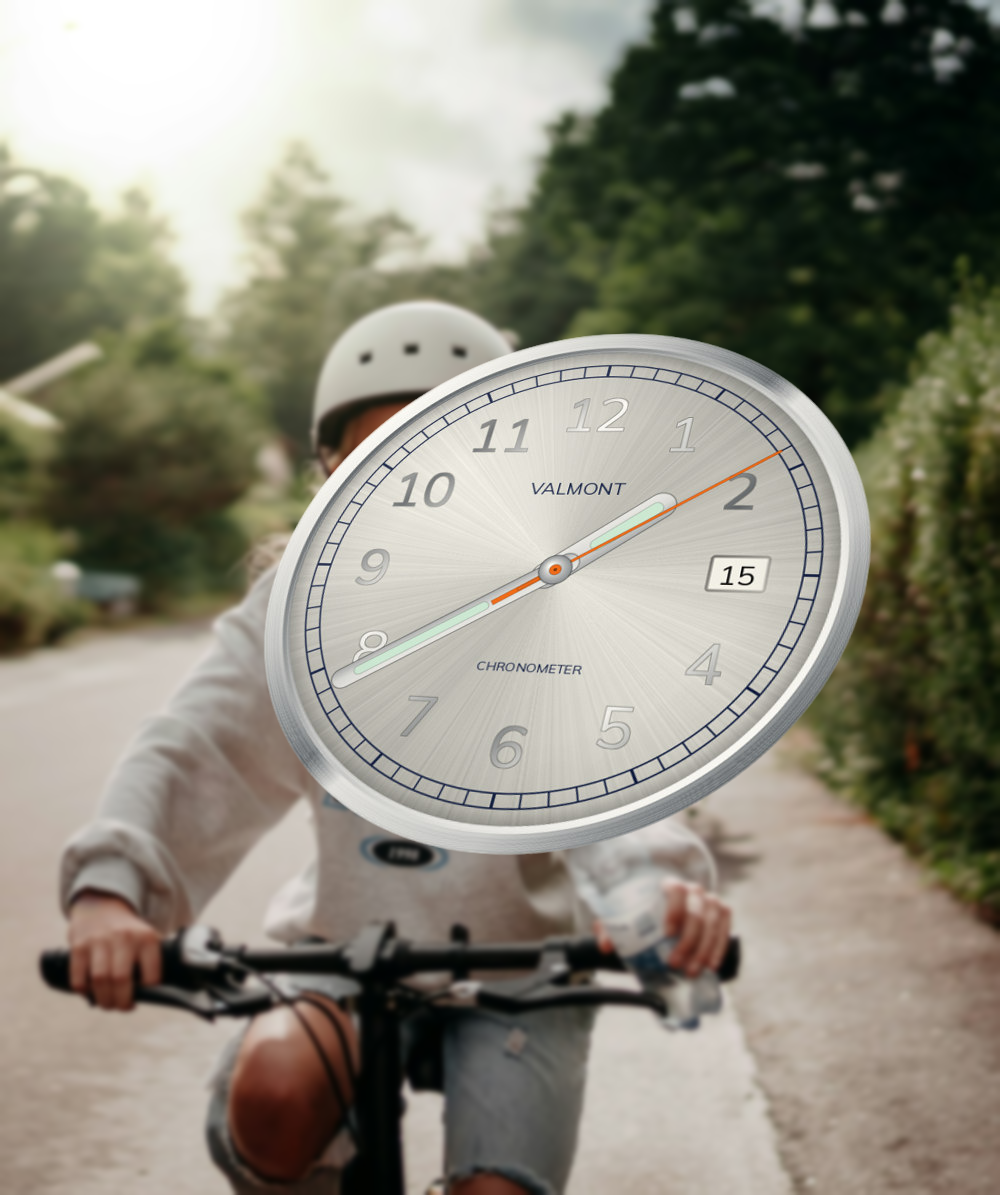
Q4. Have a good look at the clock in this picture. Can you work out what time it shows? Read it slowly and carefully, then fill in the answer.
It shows 1:39:09
